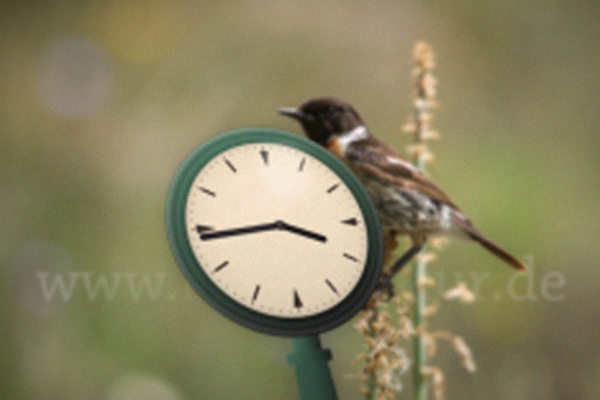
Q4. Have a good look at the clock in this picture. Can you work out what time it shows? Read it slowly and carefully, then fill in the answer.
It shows 3:44
